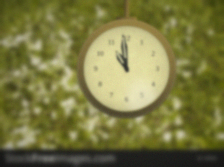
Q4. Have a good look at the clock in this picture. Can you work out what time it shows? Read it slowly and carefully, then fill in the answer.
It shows 10:59
